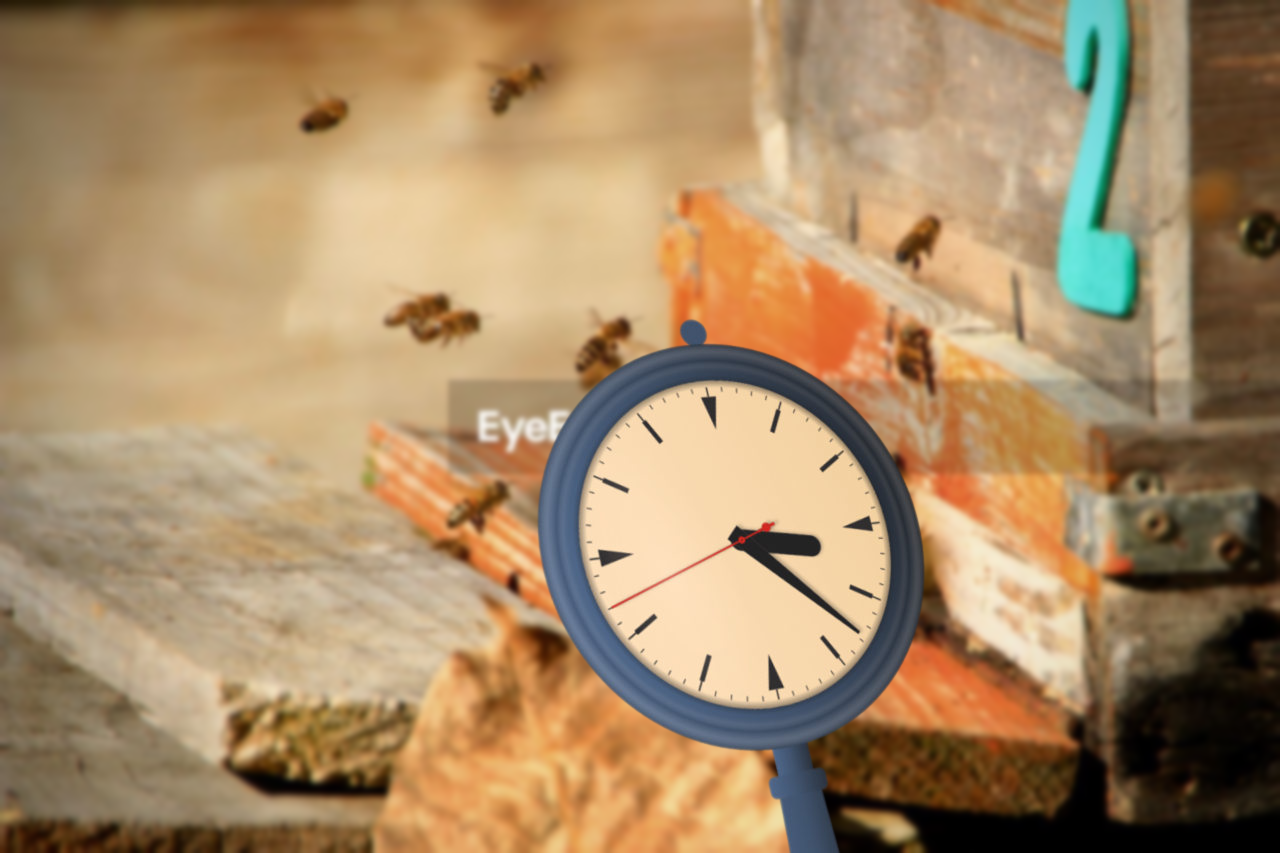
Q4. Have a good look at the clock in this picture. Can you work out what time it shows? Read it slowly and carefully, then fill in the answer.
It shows 3:22:42
